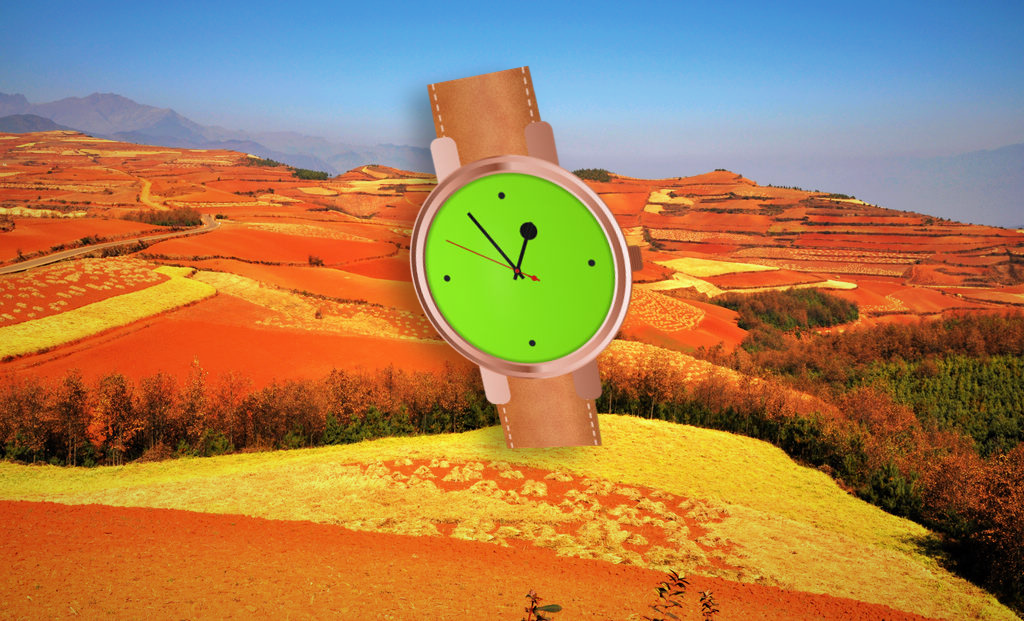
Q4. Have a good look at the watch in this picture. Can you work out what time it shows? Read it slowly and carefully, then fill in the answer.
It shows 12:54:50
